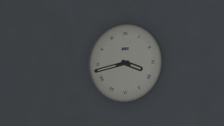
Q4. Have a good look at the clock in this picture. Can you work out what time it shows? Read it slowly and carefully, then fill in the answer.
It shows 3:43
